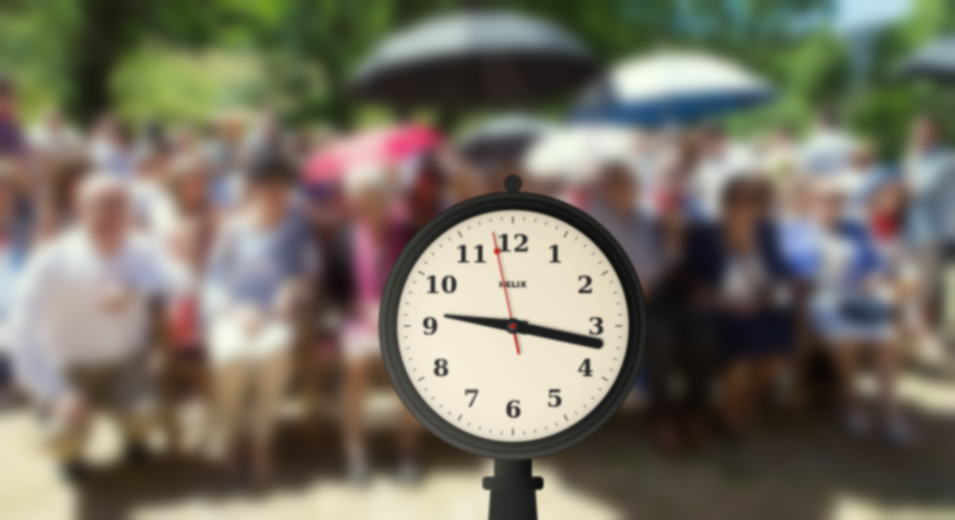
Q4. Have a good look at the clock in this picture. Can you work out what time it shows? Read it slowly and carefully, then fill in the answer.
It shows 9:16:58
